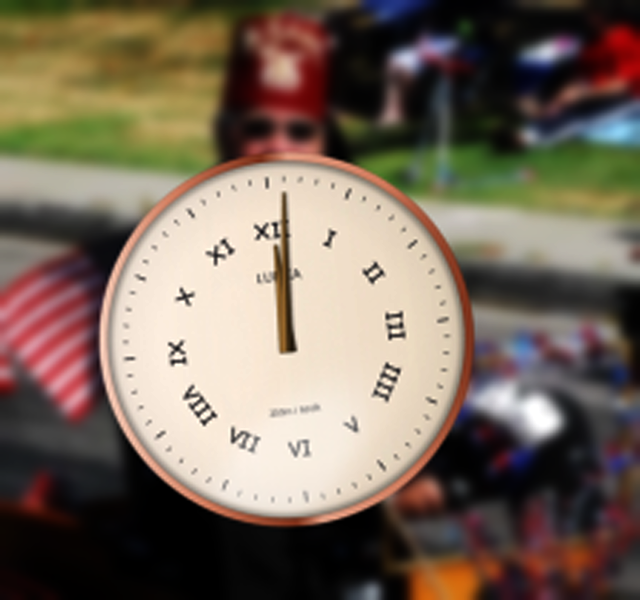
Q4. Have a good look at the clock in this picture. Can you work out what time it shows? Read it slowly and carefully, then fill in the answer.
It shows 12:01
